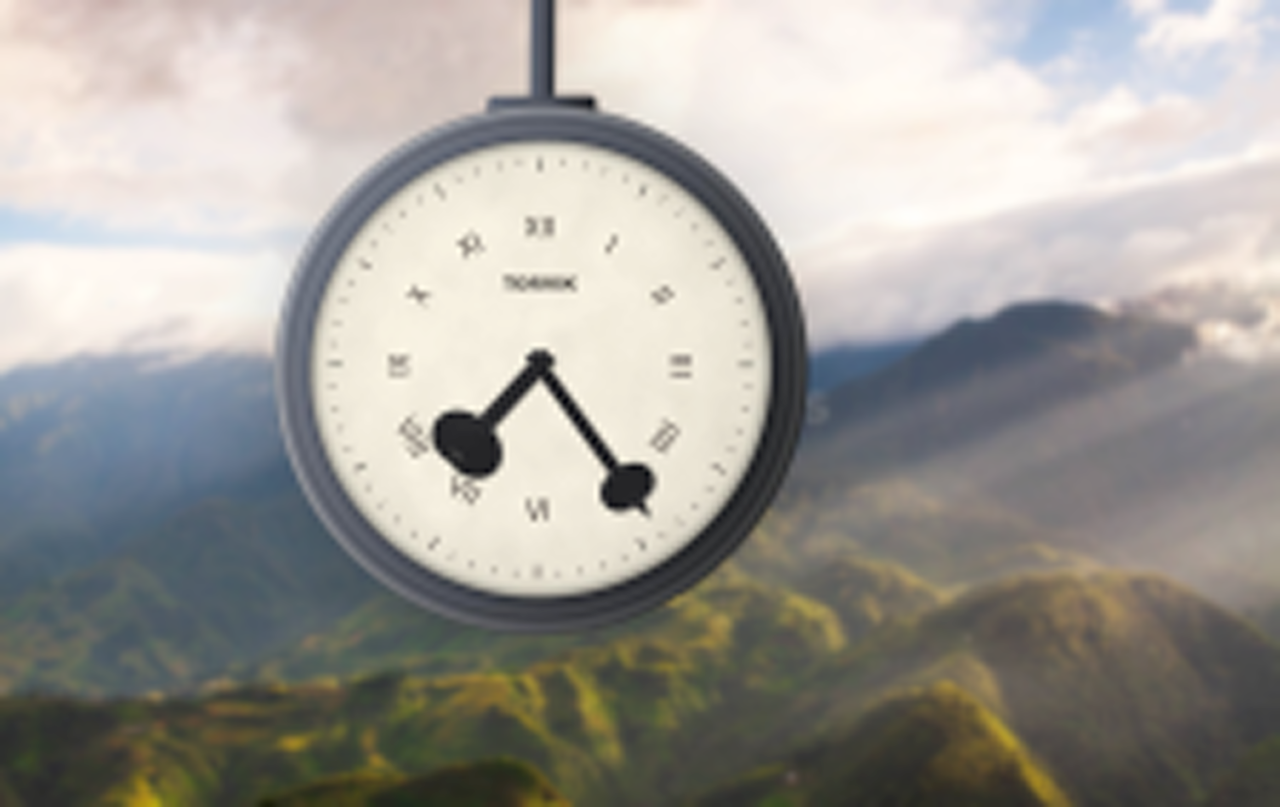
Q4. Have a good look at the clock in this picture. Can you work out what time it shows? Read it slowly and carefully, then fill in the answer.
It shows 7:24
